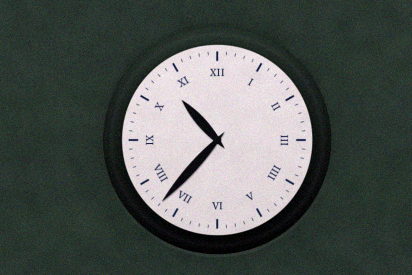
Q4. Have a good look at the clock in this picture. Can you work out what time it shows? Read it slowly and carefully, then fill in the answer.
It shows 10:37
